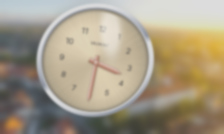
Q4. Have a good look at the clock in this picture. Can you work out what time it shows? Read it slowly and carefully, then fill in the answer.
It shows 3:30
